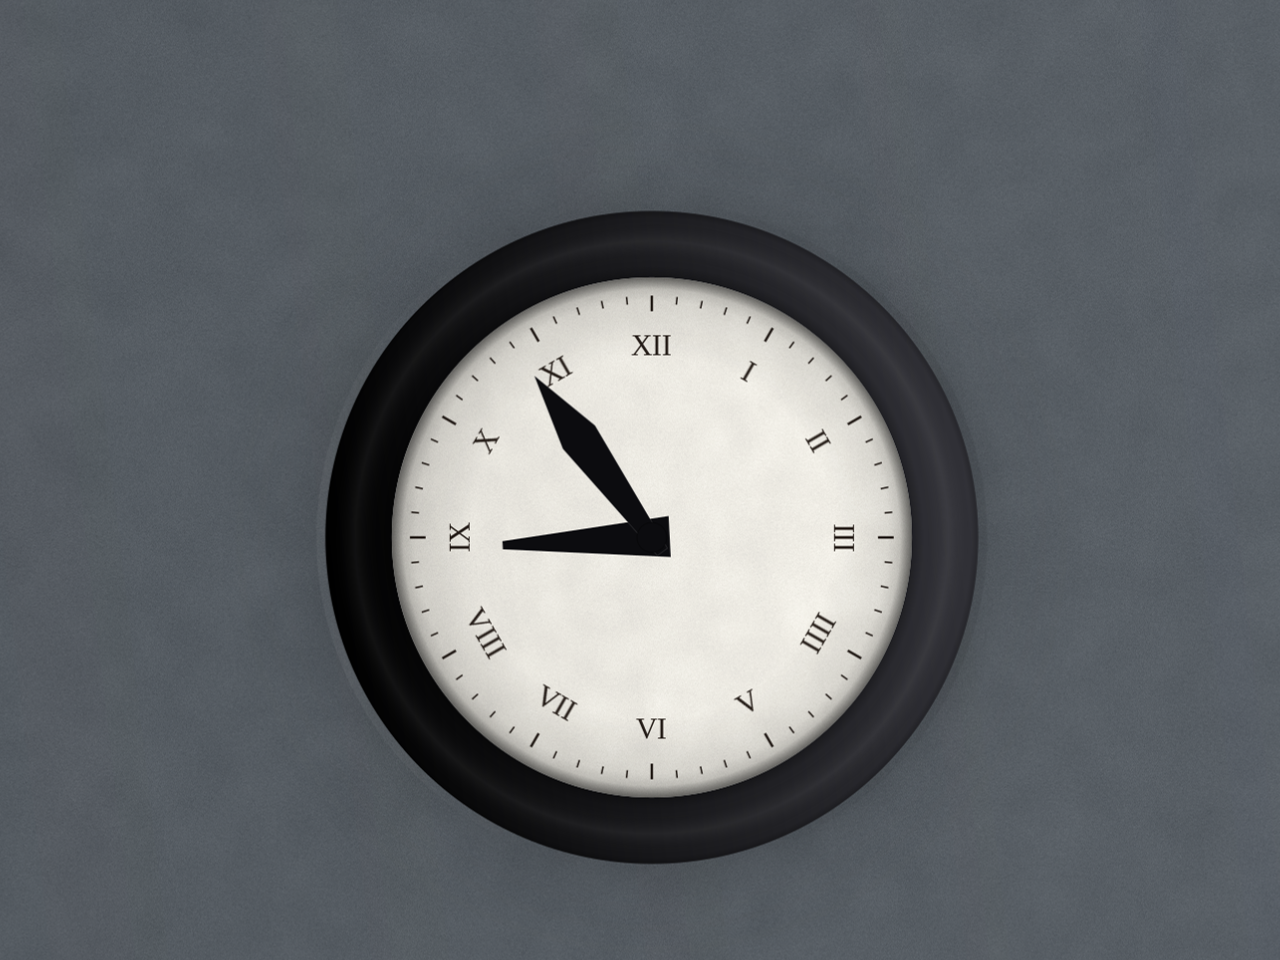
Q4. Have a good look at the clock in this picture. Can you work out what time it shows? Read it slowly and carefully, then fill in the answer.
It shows 8:54
